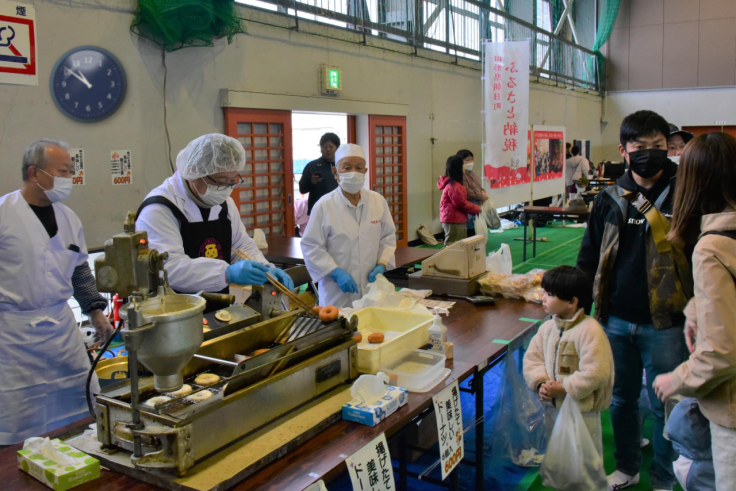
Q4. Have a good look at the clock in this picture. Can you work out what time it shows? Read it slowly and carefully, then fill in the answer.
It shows 10:51
